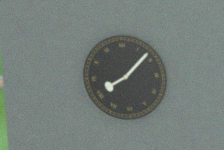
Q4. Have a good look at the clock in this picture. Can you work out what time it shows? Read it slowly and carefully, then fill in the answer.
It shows 8:08
